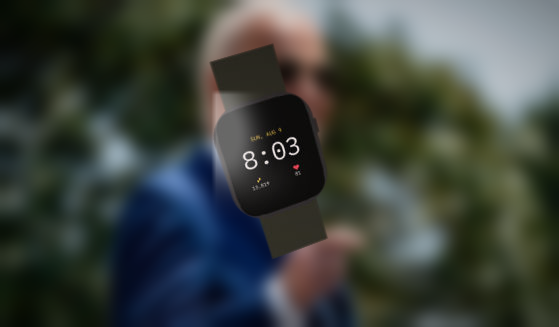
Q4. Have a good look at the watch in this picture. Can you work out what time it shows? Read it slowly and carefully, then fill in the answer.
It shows 8:03
